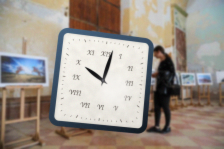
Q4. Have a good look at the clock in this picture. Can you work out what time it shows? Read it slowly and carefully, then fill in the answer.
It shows 10:02
